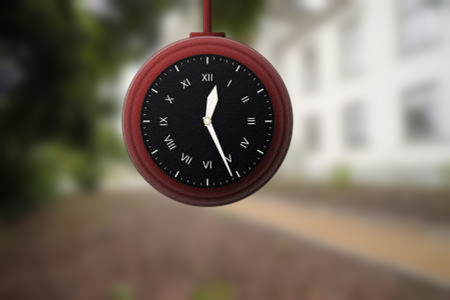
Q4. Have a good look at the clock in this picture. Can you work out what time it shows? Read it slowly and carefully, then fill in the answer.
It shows 12:26
